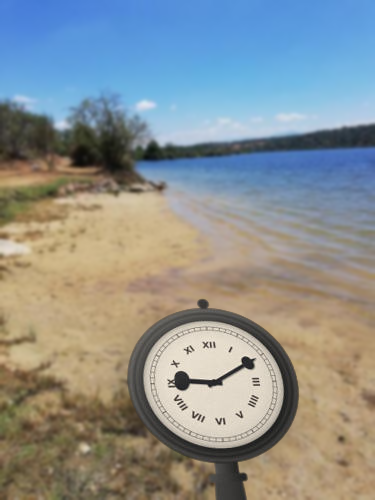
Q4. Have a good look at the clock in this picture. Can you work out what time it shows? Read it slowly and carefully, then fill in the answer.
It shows 9:10
